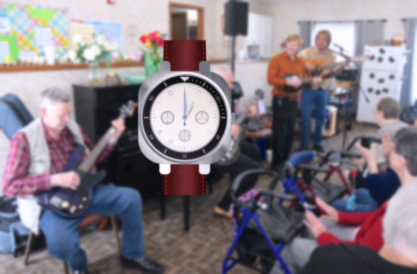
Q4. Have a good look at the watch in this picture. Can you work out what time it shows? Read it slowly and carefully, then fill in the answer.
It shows 1:00
